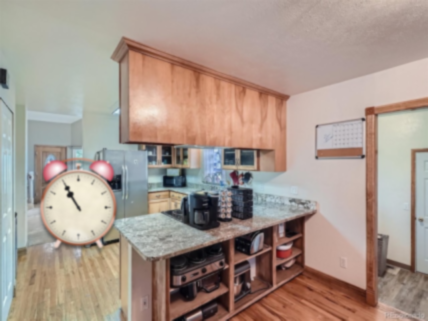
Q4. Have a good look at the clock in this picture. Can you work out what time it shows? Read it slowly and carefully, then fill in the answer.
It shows 10:55
